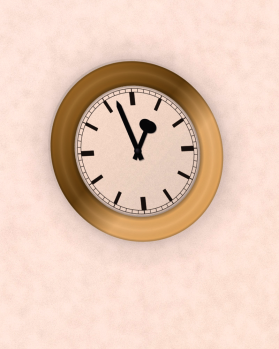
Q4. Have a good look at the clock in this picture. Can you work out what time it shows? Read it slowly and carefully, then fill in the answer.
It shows 12:57
